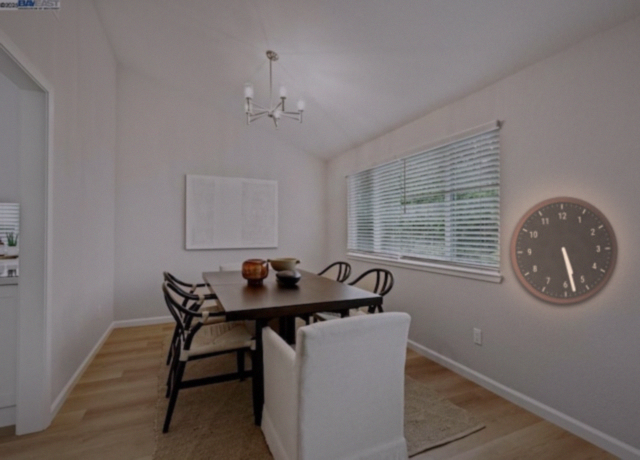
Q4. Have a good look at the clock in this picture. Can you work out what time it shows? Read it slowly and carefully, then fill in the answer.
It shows 5:28
